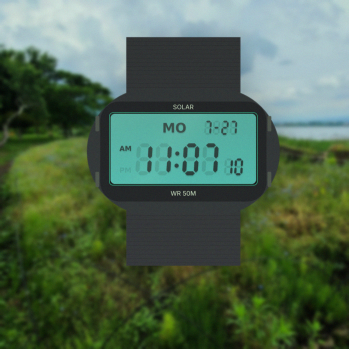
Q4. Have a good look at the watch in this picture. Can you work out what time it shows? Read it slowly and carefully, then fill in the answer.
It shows 11:07:10
